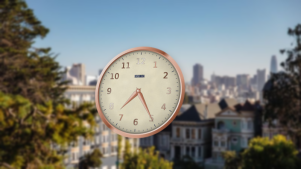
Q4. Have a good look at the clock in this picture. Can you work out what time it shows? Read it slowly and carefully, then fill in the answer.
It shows 7:25
